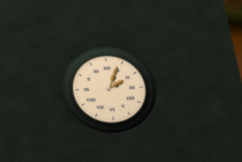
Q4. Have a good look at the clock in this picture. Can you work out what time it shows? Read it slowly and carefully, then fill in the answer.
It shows 2:04
